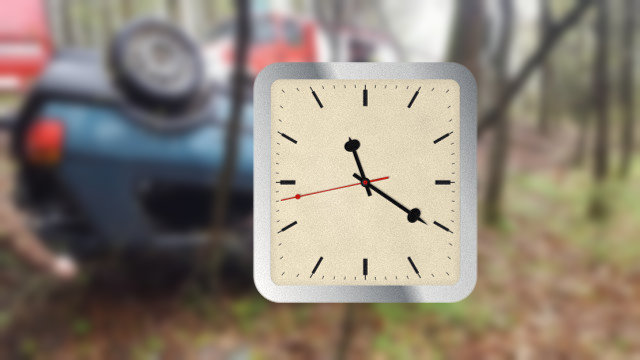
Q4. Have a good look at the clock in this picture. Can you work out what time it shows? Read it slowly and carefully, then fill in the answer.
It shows 11:20:43
